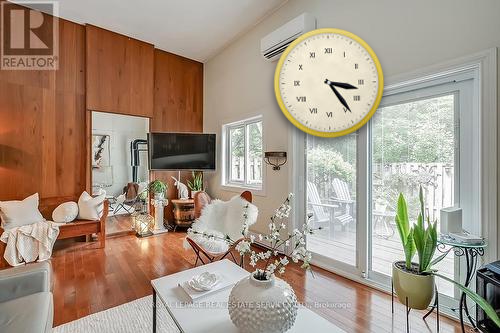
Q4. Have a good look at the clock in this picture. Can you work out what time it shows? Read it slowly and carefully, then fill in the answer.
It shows 3:24
